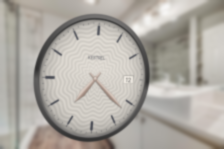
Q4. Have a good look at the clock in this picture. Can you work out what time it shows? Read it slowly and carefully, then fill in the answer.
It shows 7:22
